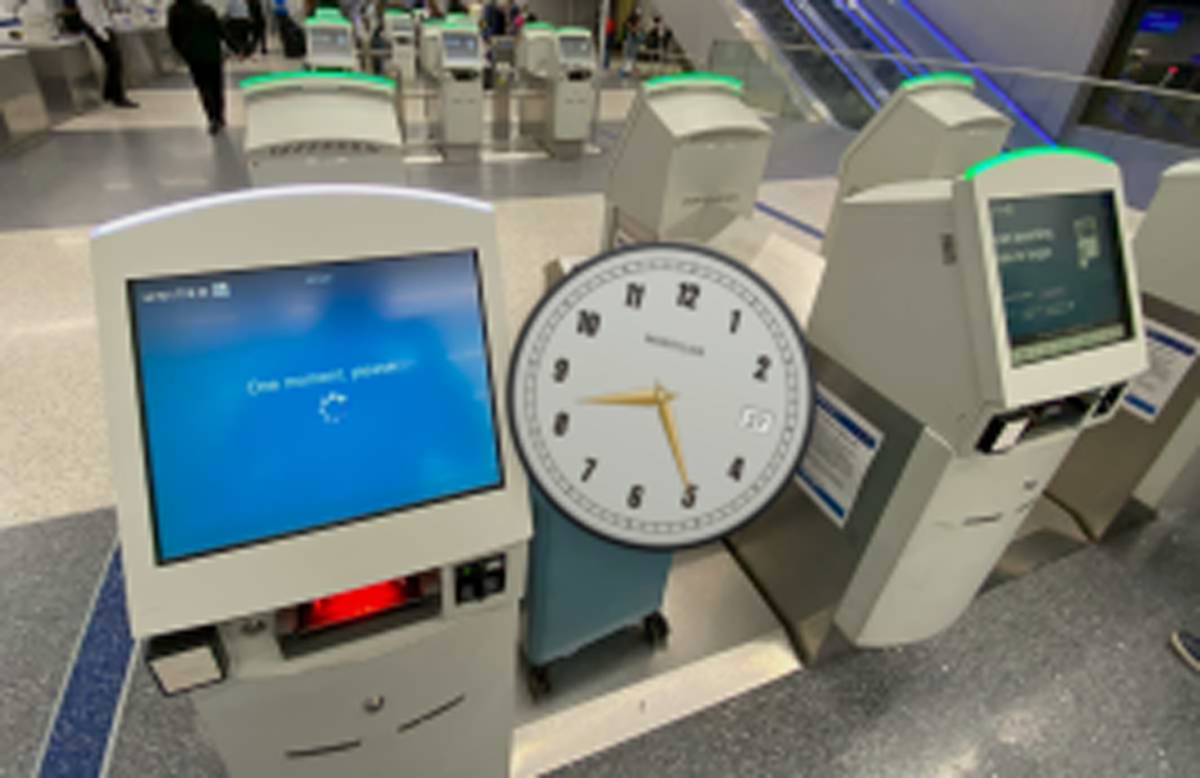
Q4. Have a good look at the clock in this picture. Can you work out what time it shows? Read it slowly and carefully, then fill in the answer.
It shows 8:25
